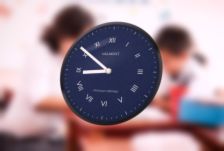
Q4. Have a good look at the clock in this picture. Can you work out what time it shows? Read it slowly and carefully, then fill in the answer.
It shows 8:51
